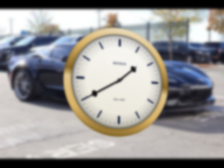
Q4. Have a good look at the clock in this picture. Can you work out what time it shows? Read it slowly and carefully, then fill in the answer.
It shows 1:40
